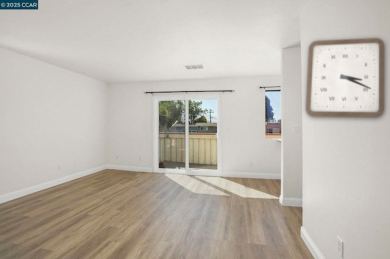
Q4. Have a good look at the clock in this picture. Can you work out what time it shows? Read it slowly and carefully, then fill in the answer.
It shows 3:19
